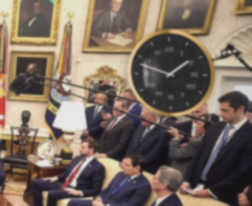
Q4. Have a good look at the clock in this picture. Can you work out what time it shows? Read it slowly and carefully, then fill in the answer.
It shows 1:48
